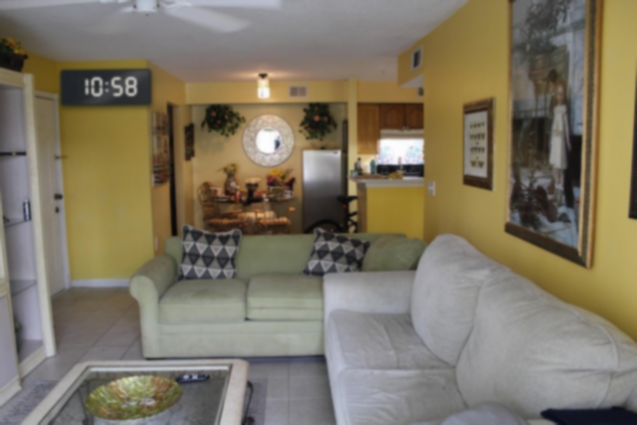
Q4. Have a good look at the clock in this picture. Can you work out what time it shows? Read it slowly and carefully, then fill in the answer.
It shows 10:58
